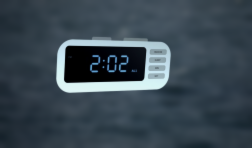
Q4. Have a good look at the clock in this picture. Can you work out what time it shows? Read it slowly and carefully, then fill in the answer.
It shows 2:02
